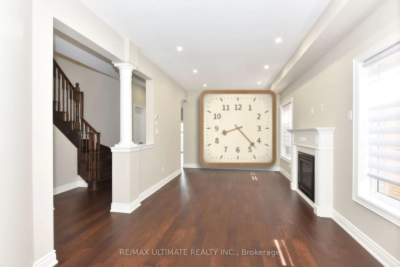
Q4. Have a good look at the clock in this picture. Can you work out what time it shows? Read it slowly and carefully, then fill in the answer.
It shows 8:23
